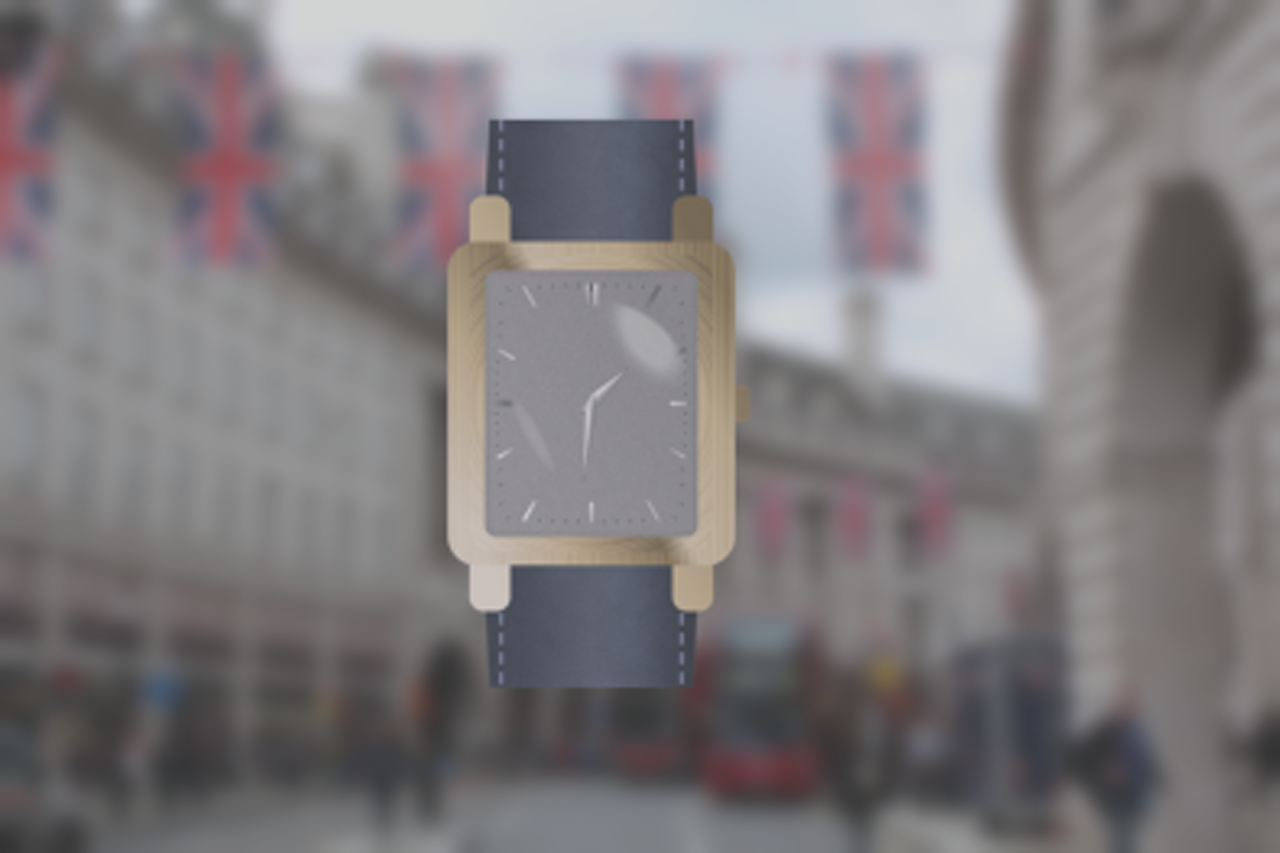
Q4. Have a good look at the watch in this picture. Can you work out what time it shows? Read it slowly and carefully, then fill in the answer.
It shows 1:31
